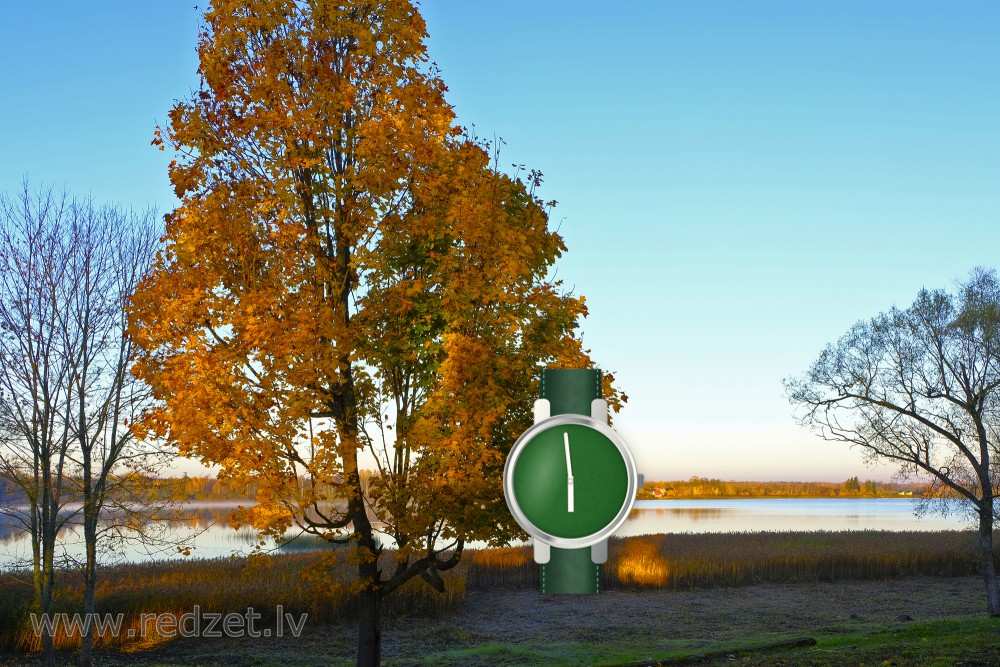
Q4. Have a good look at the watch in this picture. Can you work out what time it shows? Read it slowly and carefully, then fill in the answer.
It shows 5:59
